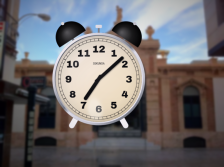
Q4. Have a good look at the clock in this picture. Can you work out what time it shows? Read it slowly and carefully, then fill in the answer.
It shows 7:08
